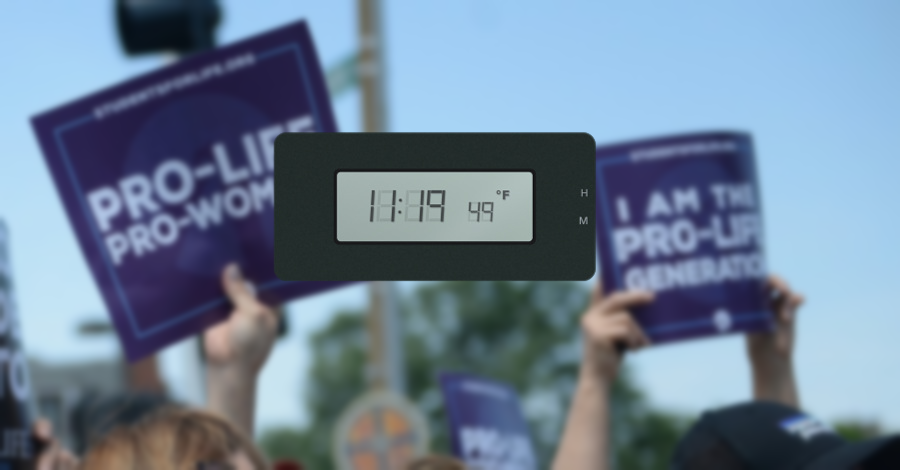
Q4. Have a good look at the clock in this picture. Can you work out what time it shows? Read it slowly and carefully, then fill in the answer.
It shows 11:19
